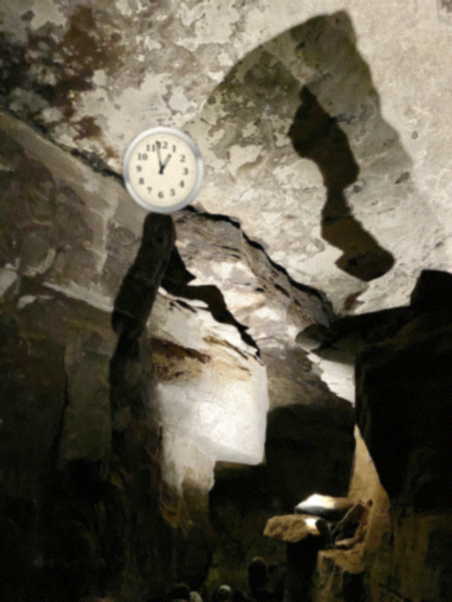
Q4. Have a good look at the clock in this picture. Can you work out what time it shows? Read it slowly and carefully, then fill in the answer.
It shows 12:58
